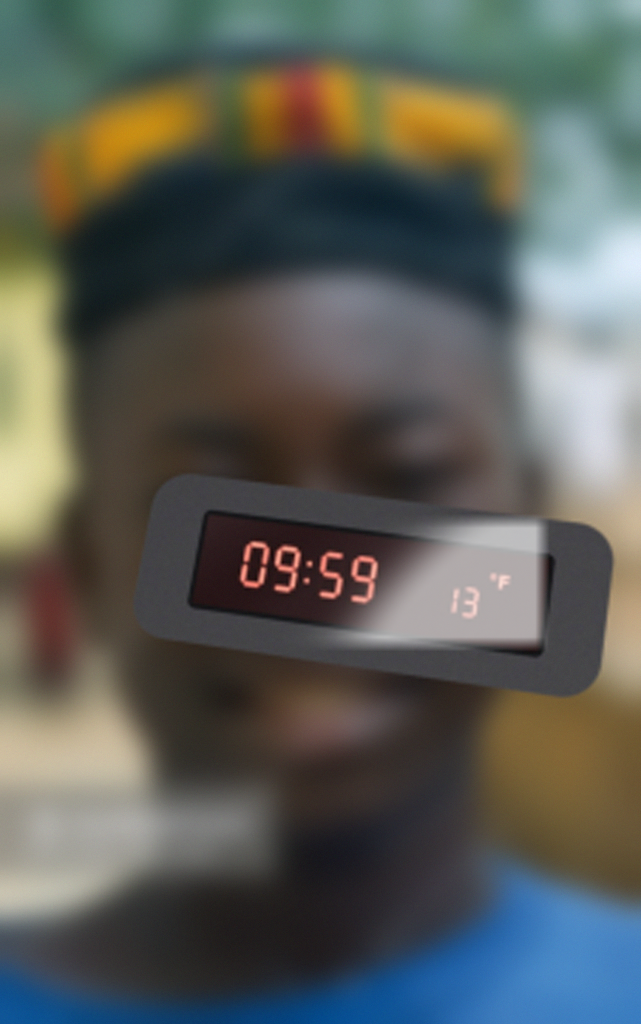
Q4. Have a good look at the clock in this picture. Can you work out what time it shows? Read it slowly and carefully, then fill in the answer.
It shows 9:59
